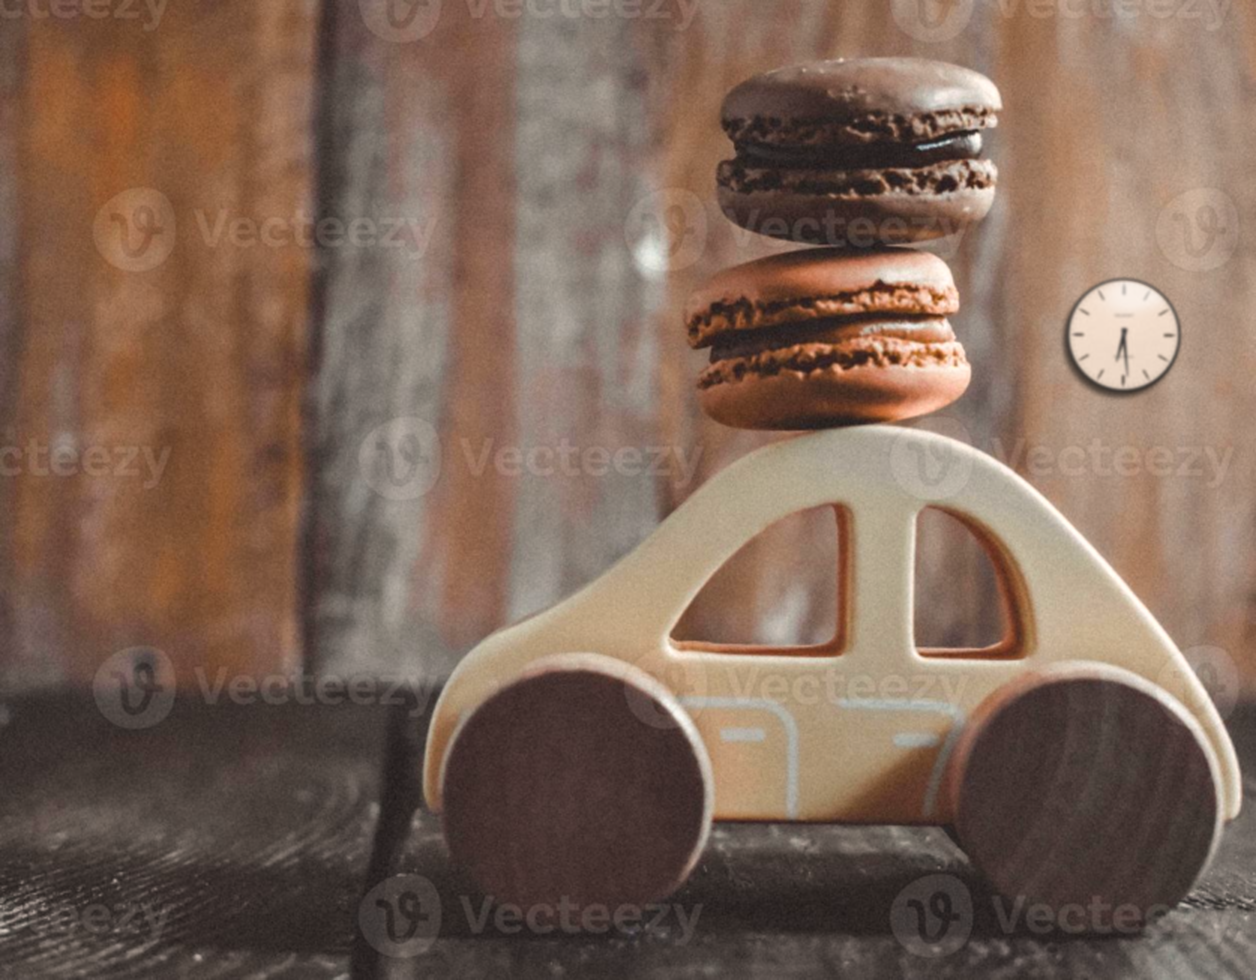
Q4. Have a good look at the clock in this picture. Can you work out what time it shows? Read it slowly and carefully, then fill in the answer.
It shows 6:29
